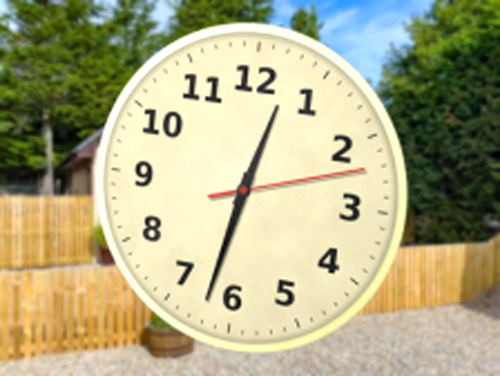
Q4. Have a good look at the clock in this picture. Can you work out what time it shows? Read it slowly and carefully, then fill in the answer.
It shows 12:32:12
